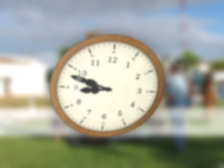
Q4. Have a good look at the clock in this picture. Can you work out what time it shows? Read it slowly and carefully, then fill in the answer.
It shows 8:48
